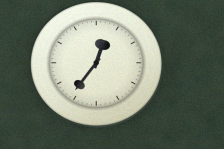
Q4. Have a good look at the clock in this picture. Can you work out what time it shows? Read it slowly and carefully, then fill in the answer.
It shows 12:36
